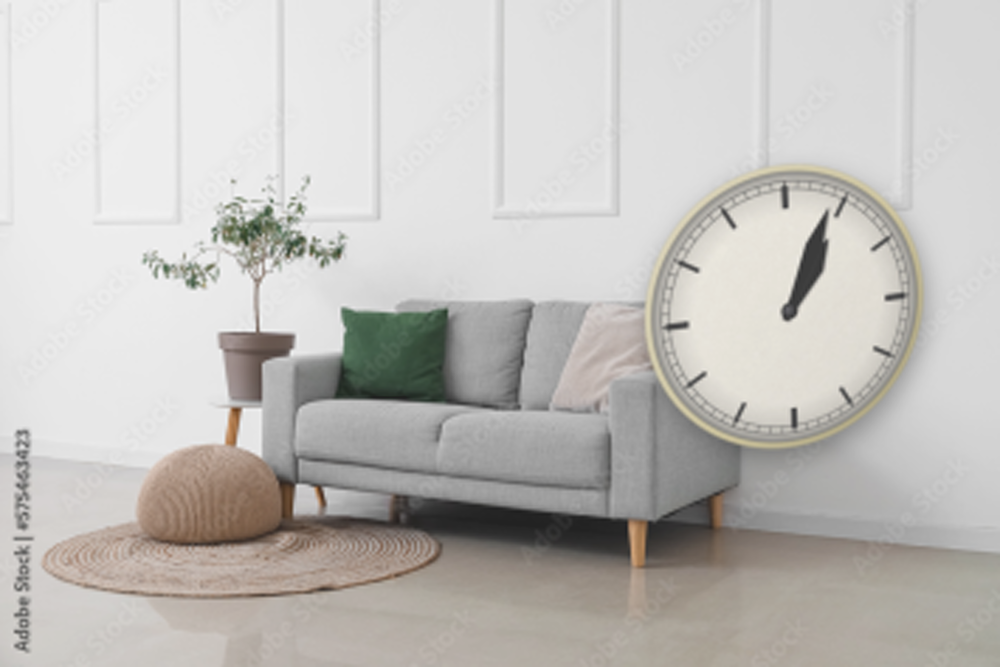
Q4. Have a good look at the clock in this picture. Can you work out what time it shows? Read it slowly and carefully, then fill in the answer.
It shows 1:04
